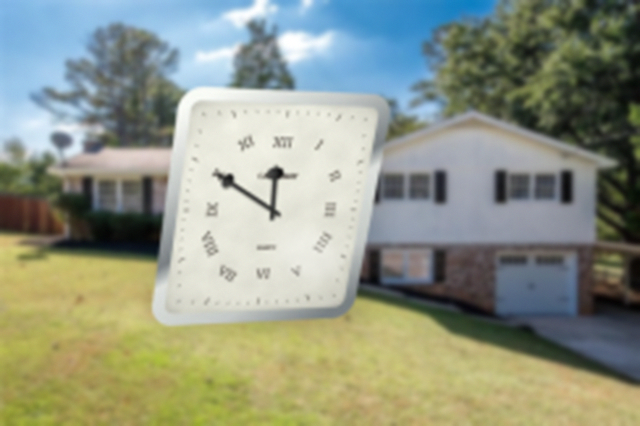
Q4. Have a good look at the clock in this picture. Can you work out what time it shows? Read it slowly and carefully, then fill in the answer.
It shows 11:50
